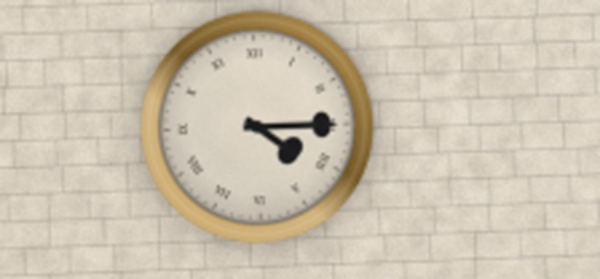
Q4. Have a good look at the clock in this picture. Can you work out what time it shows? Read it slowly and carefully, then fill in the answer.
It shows 4:15
